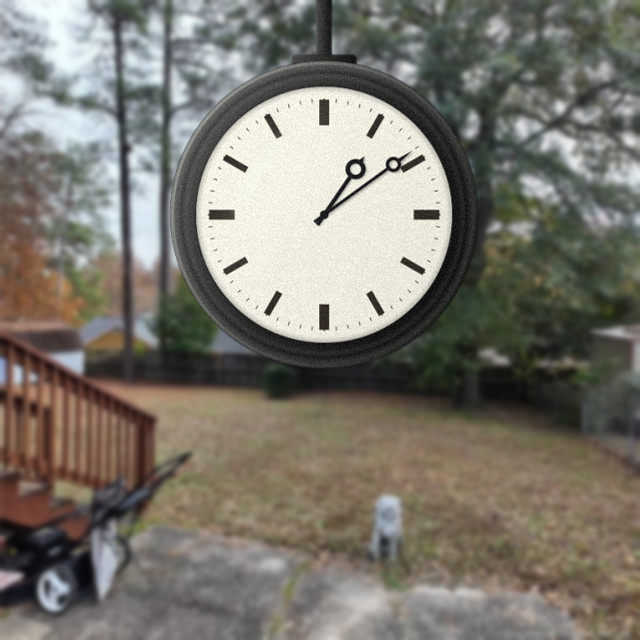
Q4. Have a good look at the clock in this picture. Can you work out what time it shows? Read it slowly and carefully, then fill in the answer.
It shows 1:09
